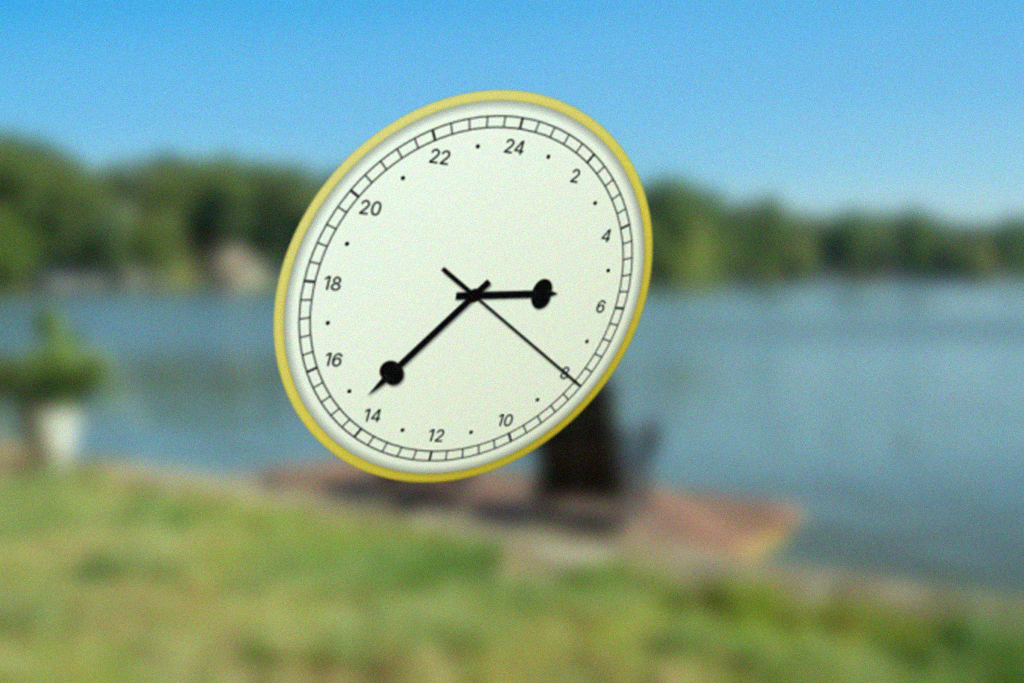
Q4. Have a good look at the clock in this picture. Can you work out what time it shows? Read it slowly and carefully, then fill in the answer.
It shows 5:36:20
